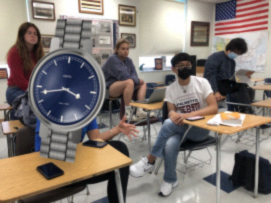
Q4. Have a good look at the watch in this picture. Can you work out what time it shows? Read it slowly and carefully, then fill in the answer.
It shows 3:43
